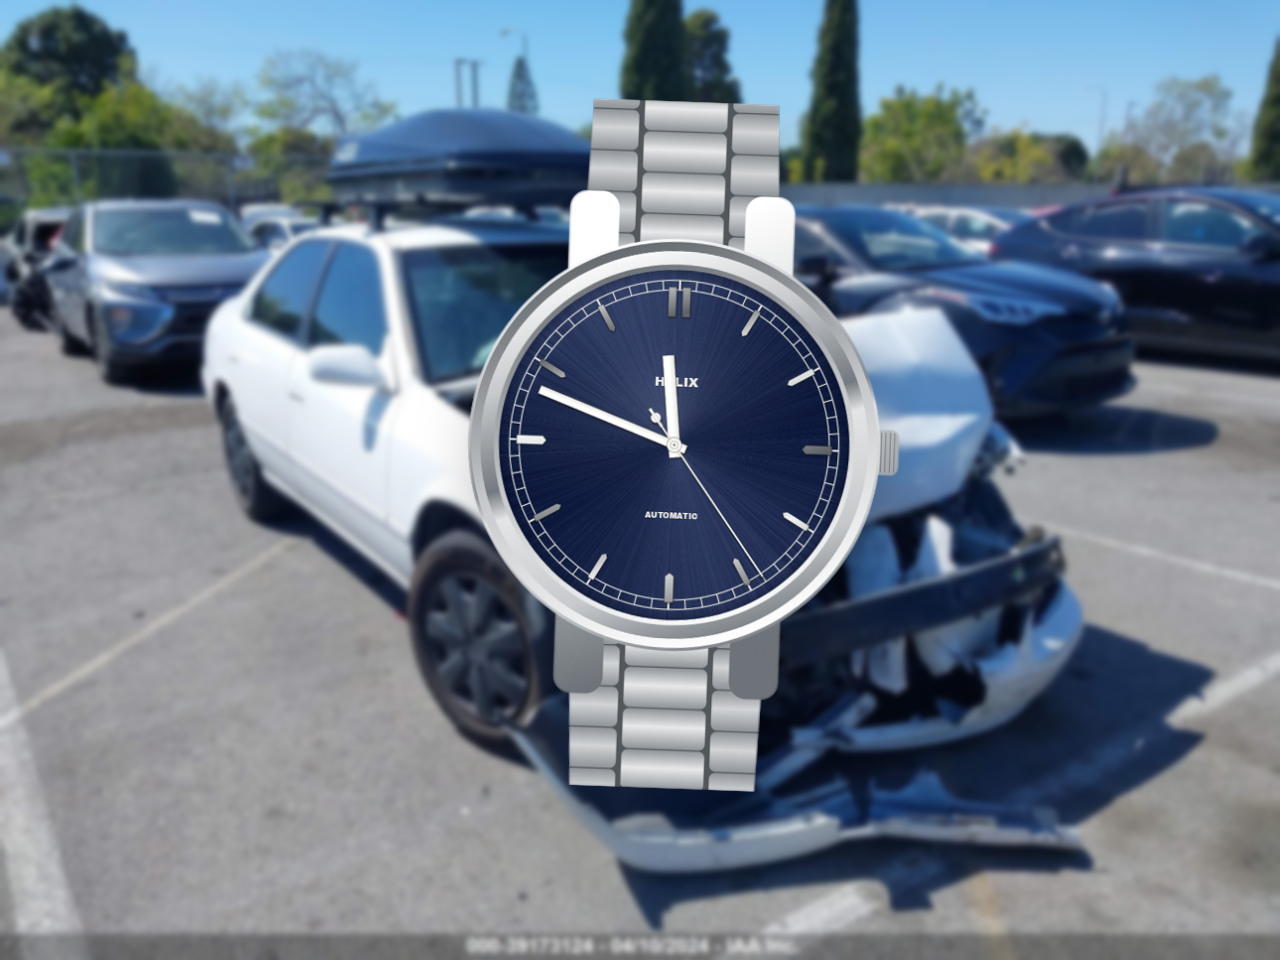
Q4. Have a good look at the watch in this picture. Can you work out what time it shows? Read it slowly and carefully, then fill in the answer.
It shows 11:48:24
